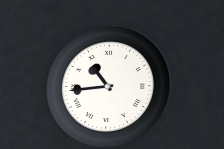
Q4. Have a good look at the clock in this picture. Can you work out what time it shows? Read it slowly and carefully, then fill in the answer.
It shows 10:44
